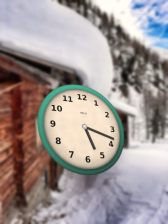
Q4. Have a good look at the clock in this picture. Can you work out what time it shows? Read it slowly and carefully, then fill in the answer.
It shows 5:18
